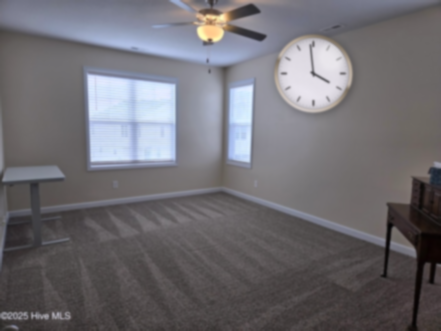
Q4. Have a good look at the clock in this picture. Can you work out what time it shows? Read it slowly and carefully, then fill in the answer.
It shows 3:59
